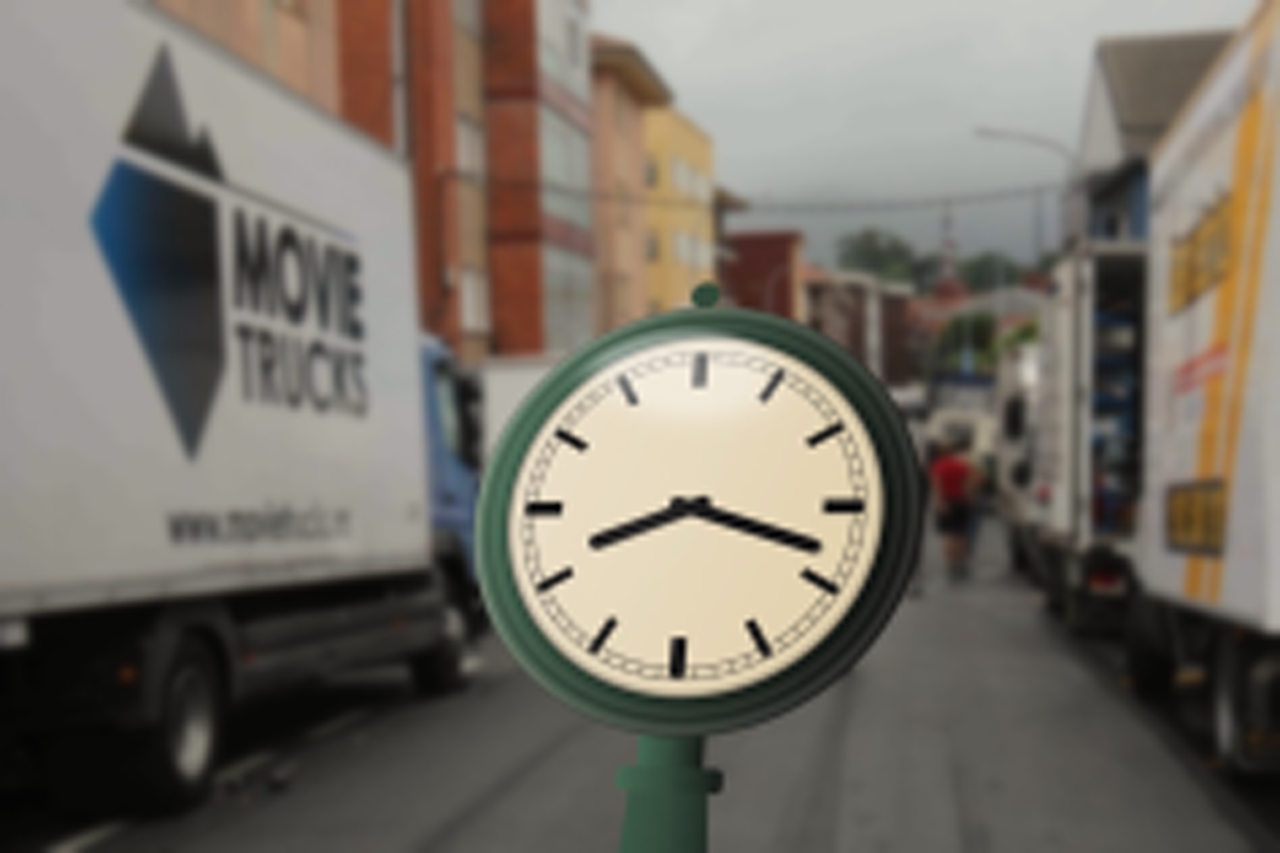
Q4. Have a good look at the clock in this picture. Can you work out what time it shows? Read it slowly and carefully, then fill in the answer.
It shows 8:18
